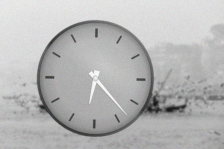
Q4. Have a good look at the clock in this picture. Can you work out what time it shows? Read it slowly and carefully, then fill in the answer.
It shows 6:23
